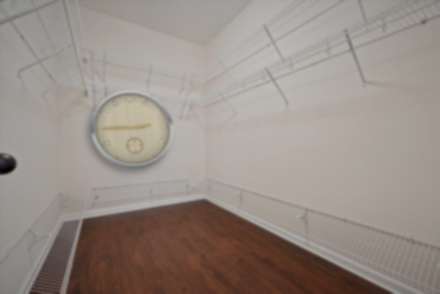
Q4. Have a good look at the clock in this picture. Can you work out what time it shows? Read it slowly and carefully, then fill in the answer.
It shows 2:45
